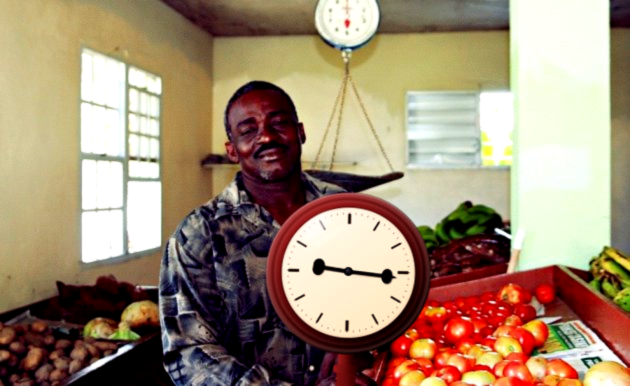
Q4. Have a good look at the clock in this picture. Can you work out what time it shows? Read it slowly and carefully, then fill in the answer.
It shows 9:16
